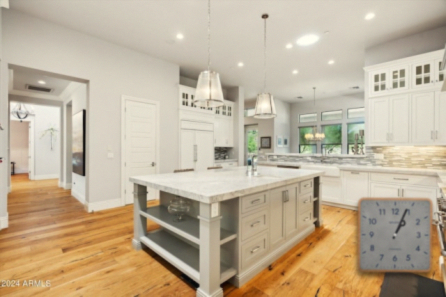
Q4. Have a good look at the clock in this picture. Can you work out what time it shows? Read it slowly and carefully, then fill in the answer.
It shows 1:04
